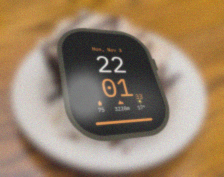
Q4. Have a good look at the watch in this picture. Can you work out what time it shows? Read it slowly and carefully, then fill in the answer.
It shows 22:01
